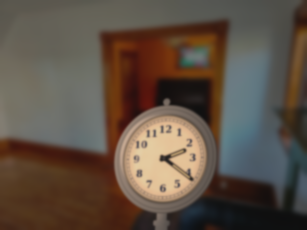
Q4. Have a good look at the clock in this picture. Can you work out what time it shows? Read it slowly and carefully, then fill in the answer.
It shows 2:21
